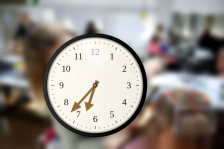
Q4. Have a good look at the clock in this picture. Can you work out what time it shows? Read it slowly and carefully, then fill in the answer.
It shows 6:37
